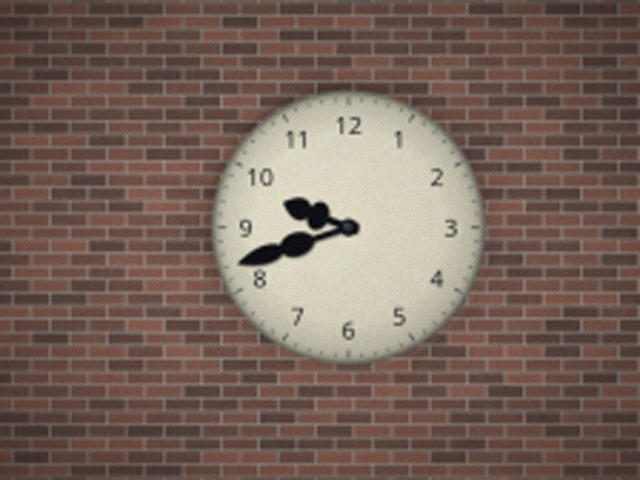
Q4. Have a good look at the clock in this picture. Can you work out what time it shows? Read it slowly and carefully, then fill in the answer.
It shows 9:42
